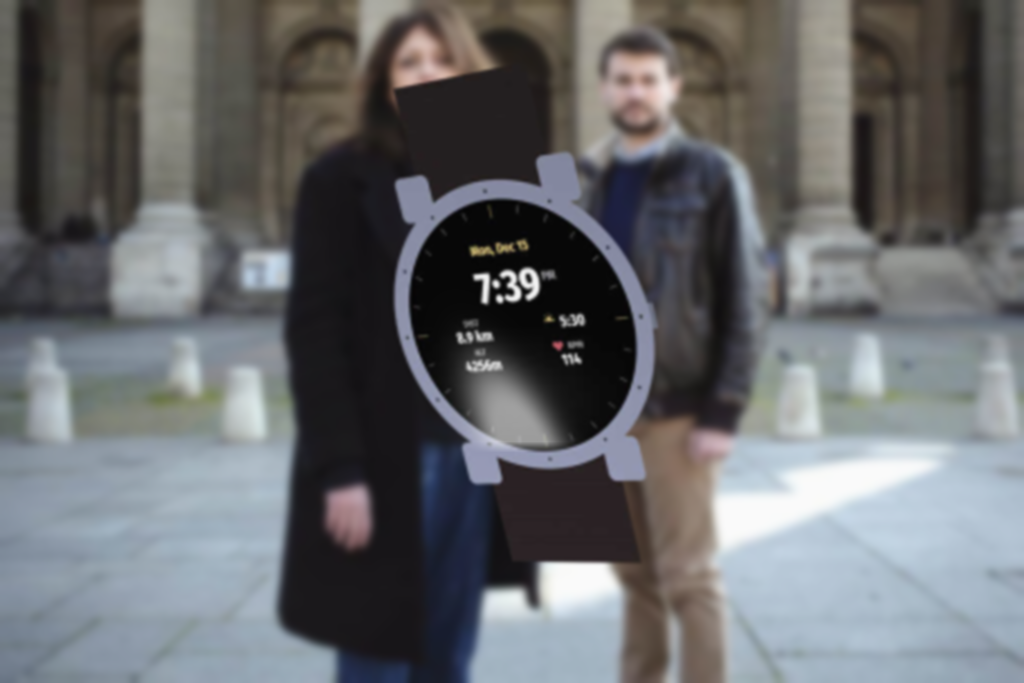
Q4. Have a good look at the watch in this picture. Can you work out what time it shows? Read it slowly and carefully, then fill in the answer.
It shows 7:39
